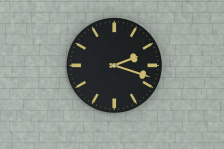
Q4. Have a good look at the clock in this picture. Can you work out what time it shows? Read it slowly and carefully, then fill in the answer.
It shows 2:18
